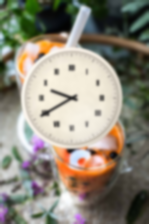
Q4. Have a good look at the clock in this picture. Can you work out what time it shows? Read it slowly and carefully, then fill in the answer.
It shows 9:40
